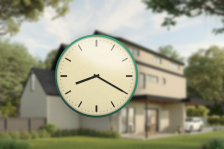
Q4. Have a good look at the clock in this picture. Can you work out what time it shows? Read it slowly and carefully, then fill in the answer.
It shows 8:20
